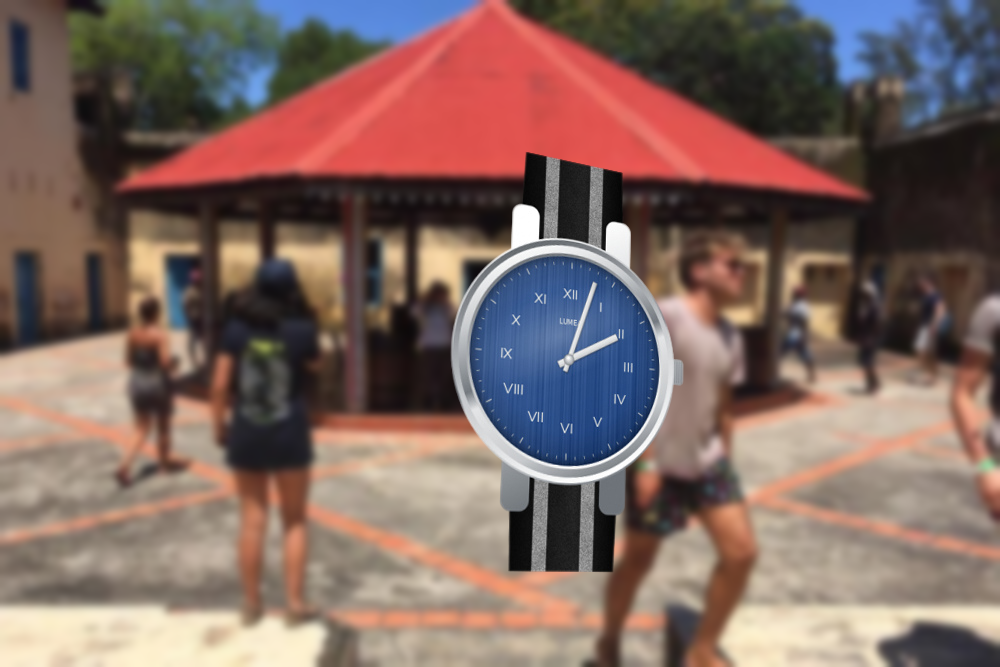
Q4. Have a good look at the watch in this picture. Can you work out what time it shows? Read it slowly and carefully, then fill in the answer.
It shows 2:03
